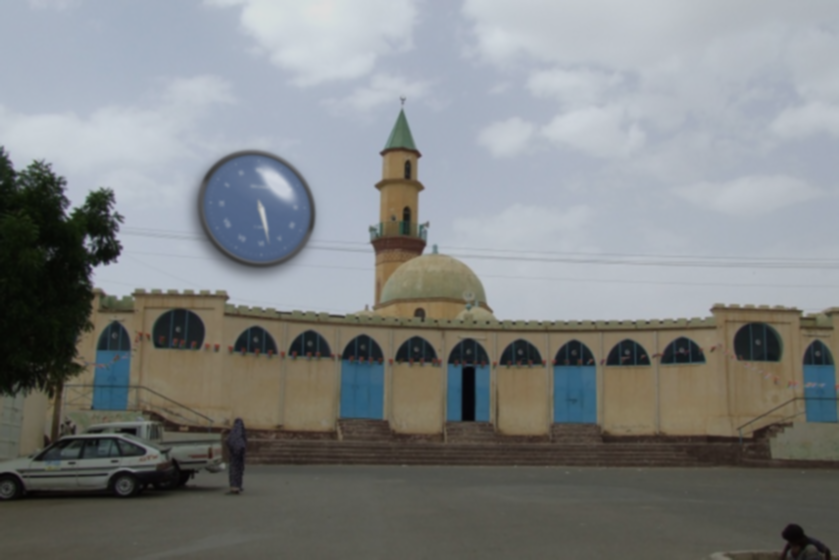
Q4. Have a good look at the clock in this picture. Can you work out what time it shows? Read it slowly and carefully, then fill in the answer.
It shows 5:28
